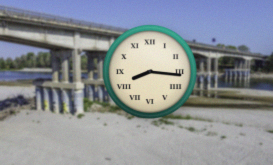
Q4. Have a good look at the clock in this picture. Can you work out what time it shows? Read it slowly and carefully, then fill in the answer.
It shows 8:16
